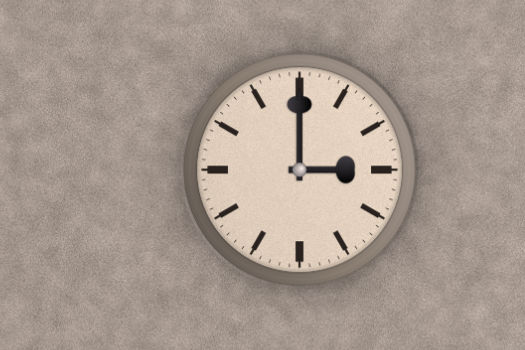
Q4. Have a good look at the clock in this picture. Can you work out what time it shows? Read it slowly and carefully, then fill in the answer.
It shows 3:00
